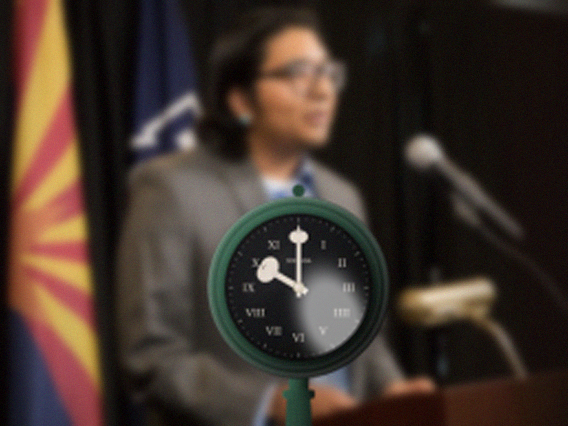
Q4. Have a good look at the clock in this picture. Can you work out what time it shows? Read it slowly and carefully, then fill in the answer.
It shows 10:00
